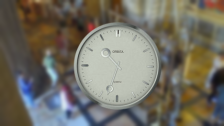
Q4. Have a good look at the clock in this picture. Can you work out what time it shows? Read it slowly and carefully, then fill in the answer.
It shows 10:33
